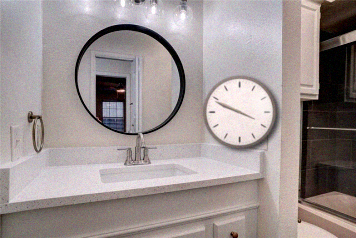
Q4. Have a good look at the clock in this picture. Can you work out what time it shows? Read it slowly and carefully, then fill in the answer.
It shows 3:49
